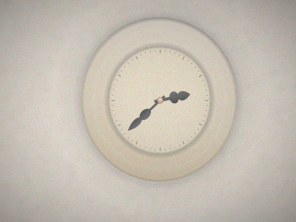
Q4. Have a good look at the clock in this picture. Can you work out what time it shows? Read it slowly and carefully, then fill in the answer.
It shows 2:38
